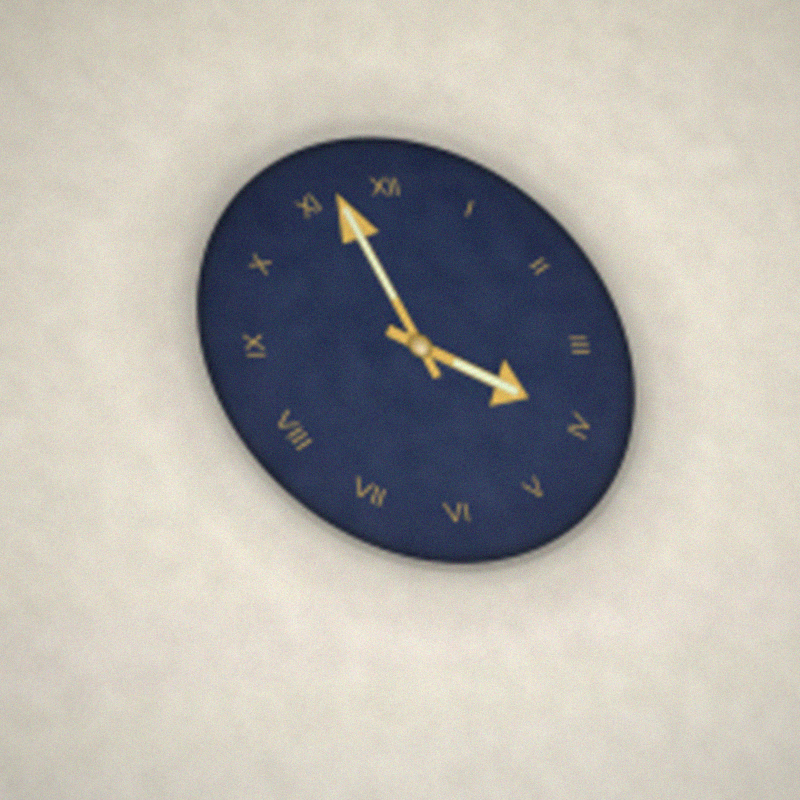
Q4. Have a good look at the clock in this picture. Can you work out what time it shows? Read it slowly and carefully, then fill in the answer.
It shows 3:57
